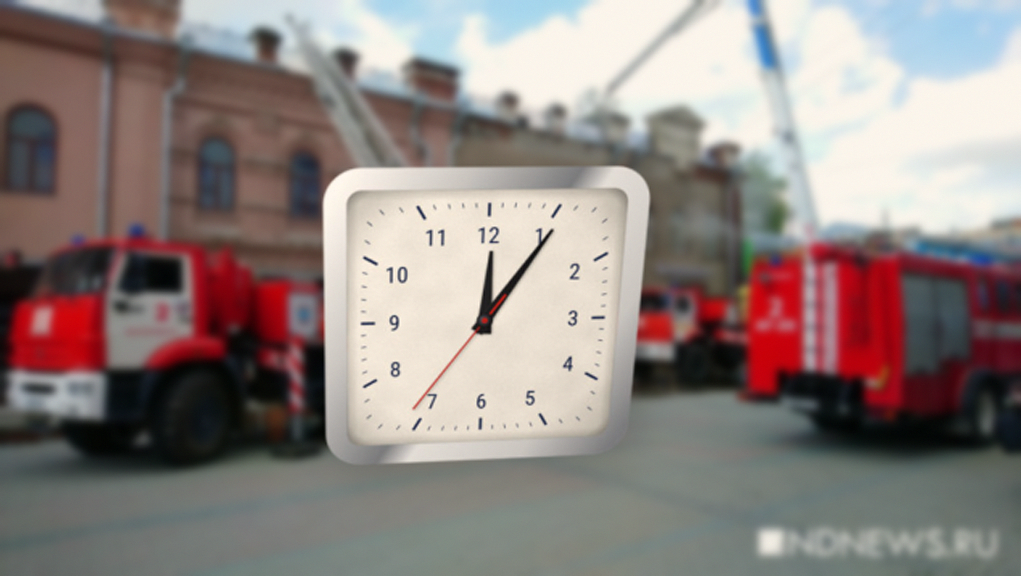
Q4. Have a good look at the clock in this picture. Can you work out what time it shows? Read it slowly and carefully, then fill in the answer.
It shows 12:05:36
